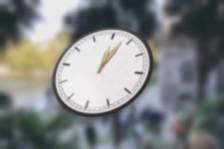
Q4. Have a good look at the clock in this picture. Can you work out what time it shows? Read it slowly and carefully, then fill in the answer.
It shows 12:03
